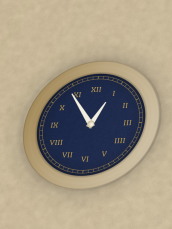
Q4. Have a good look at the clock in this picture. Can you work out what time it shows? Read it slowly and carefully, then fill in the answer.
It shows 12:54
